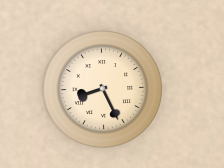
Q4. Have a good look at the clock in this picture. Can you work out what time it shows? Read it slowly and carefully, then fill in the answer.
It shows 8:26
